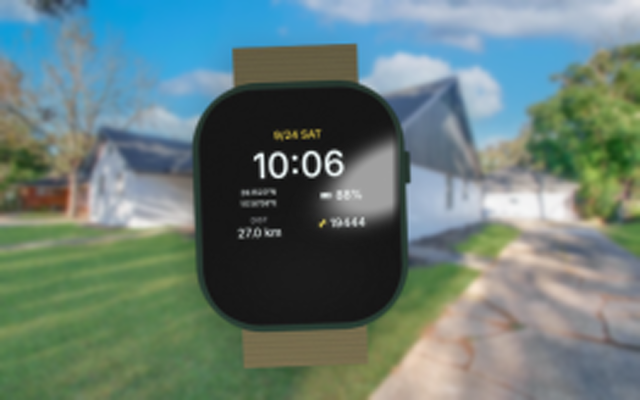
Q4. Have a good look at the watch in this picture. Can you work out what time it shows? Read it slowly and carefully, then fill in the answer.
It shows 10:06
